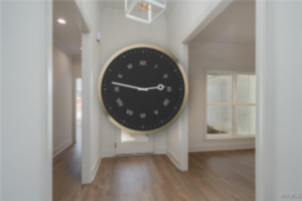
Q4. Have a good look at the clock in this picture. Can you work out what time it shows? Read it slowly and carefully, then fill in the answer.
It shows 2:47
